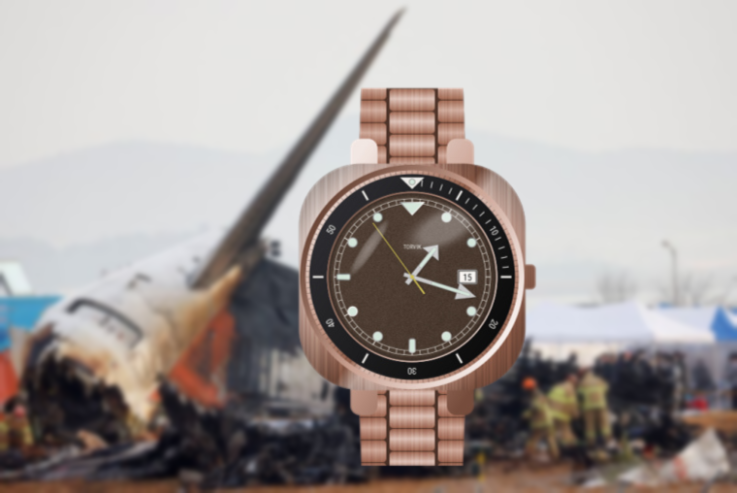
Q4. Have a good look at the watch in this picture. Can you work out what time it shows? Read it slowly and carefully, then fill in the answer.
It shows 1:17:54
